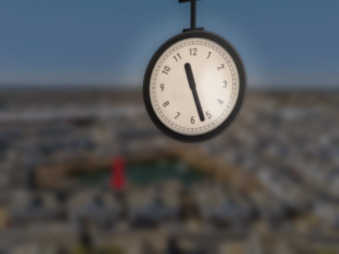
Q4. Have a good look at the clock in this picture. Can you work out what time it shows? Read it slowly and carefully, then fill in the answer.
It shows 11:27
